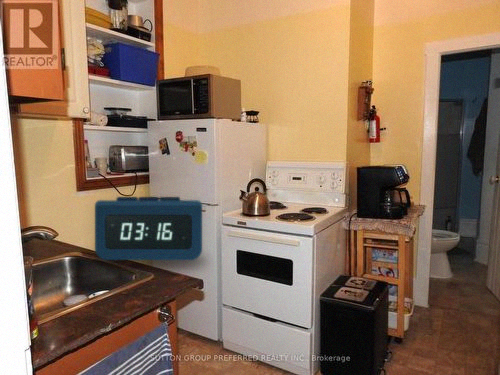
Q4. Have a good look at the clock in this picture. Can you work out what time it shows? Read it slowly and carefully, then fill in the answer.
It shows 3:16
